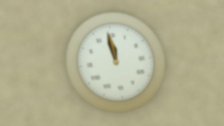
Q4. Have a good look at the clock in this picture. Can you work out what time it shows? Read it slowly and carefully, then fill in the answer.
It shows 11:59
